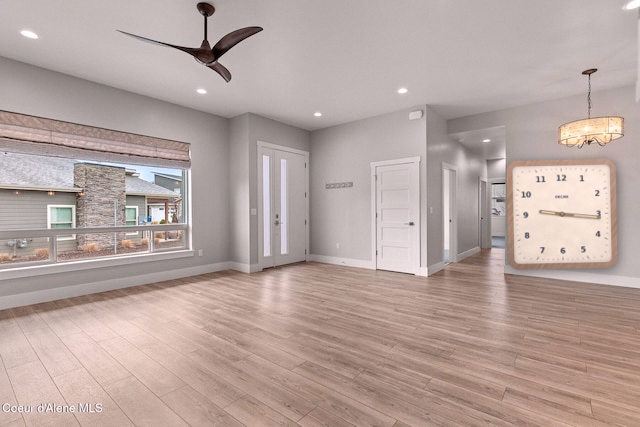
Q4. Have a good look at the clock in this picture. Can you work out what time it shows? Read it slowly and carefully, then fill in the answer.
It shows 9:16
